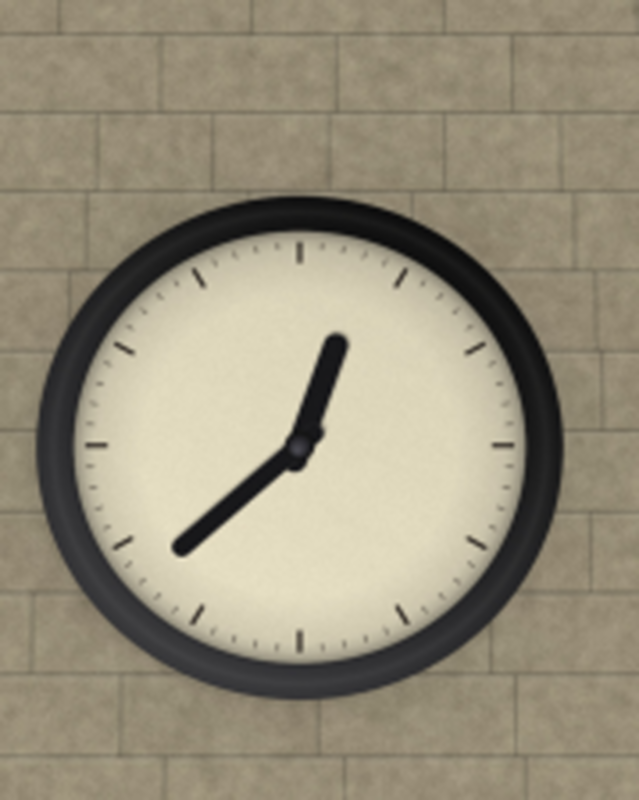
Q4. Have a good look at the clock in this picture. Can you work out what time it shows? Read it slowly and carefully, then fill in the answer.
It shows 12:38
